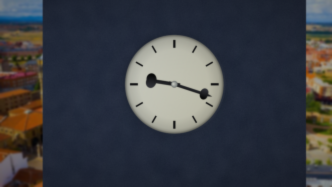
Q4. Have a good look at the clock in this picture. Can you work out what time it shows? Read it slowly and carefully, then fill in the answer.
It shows 9:18
